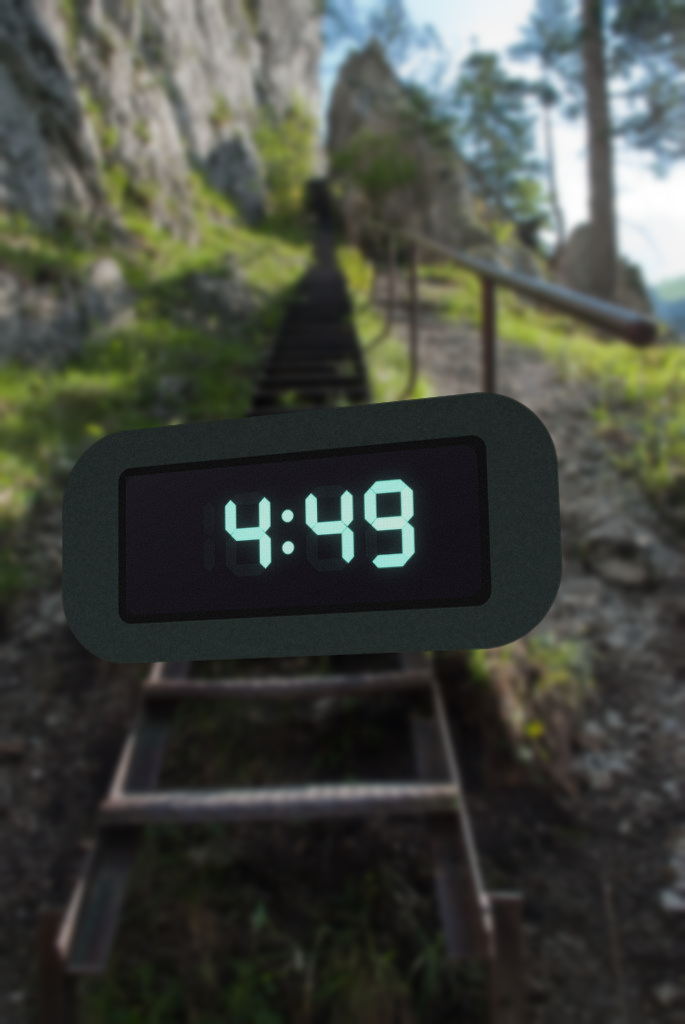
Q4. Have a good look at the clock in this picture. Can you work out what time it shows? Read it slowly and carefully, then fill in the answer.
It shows 4:49
